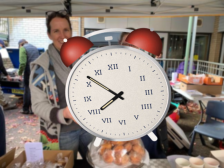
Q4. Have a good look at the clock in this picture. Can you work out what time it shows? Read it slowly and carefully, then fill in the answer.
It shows 7:52
